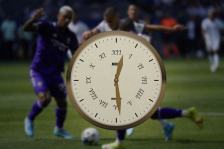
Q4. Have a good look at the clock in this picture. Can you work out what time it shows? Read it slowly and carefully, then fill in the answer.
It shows 12:29
